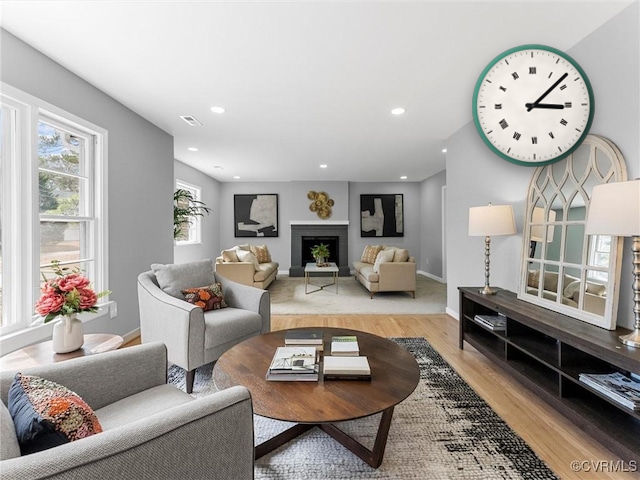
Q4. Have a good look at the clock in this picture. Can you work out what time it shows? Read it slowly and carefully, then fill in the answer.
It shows 3:08
